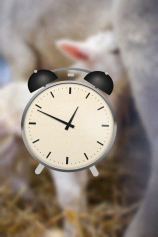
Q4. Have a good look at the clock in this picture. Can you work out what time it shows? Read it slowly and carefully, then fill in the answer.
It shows 12:49
